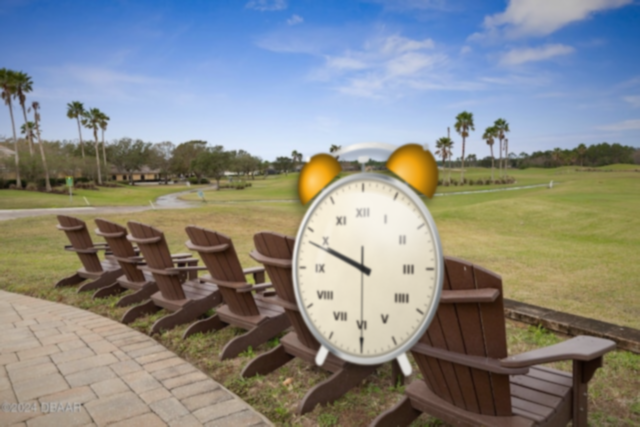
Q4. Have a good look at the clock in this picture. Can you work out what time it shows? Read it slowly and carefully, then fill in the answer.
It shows 9:48:30
